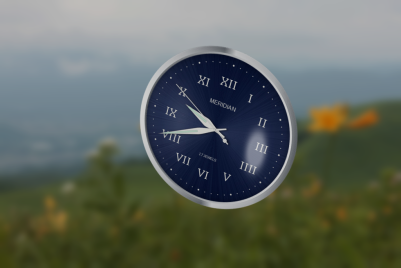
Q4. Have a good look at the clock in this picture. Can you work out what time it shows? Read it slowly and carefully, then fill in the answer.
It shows 9:40:50
